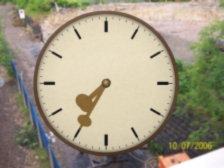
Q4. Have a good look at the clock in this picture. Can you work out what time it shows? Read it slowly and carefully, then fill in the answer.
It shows 7:35
